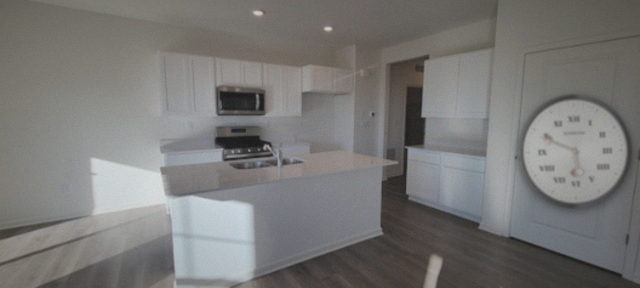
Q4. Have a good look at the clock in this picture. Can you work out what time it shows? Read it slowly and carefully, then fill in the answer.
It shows 5:49
